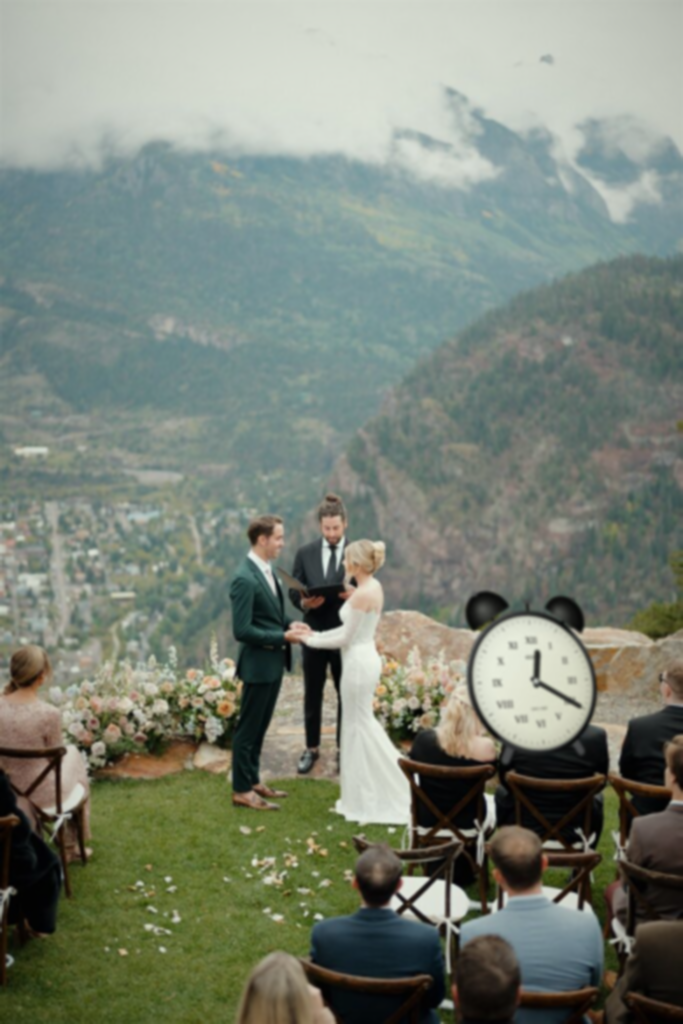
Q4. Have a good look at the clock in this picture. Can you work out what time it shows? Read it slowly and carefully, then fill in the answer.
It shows 12:20
